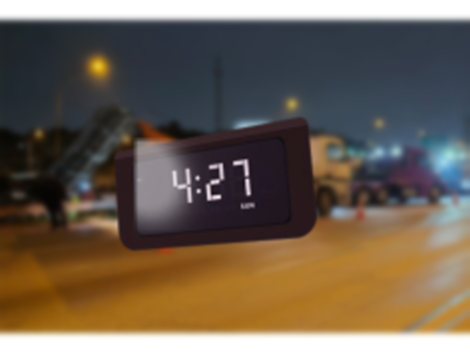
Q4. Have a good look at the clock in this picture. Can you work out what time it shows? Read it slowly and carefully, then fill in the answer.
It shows 4:27
